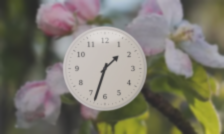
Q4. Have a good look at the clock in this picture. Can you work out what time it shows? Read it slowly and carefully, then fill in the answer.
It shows 1:33
